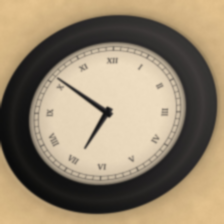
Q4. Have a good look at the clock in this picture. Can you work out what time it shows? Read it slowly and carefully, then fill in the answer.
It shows 6:51
